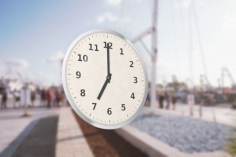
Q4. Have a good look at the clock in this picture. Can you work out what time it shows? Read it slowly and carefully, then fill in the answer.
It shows 7:00
